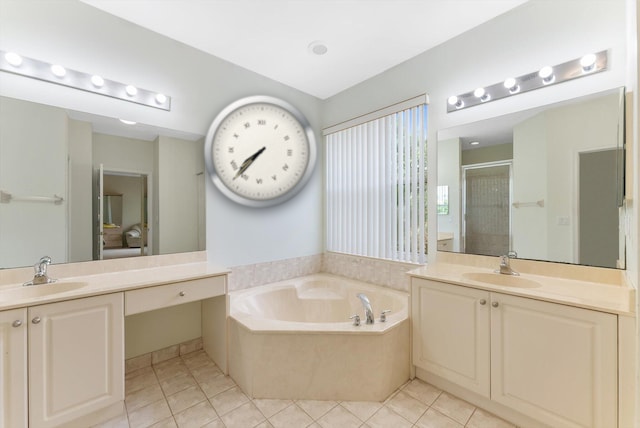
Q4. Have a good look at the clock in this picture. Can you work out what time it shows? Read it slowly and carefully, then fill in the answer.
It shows 7:37
